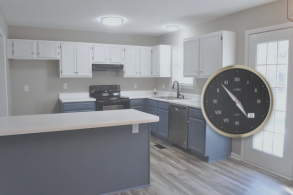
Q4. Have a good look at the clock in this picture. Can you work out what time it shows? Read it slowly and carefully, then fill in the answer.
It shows 4:53
